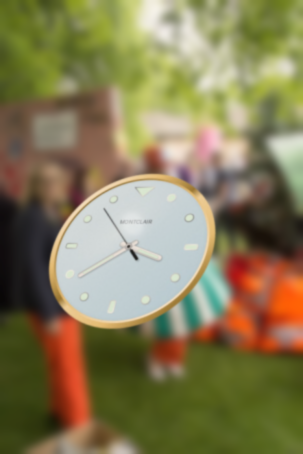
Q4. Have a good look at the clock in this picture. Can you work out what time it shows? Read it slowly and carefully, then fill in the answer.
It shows 3:38:53
